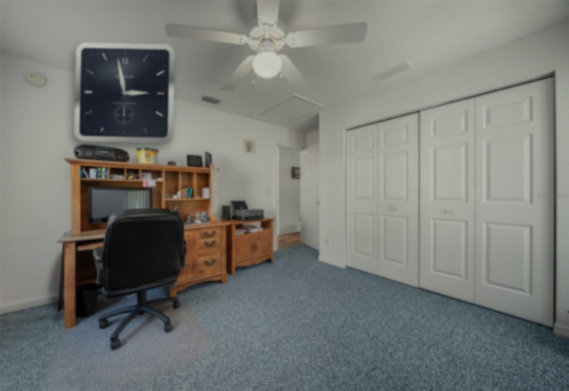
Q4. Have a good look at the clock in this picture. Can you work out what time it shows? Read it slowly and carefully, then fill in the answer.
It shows 2:58
